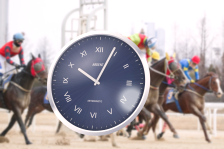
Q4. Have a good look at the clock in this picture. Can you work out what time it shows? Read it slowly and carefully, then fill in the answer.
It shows 10:04
